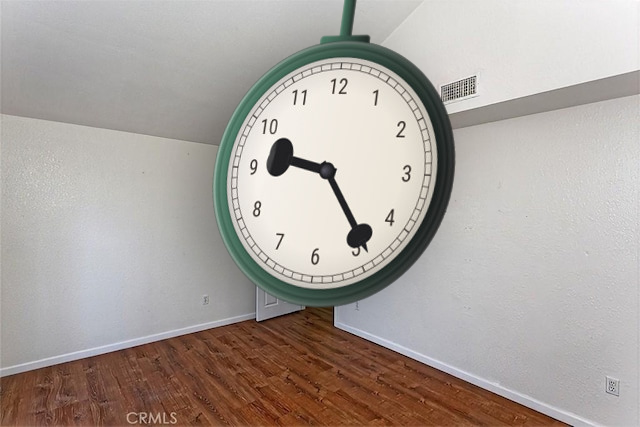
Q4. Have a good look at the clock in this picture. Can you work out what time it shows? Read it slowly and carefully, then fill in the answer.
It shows 9:24
